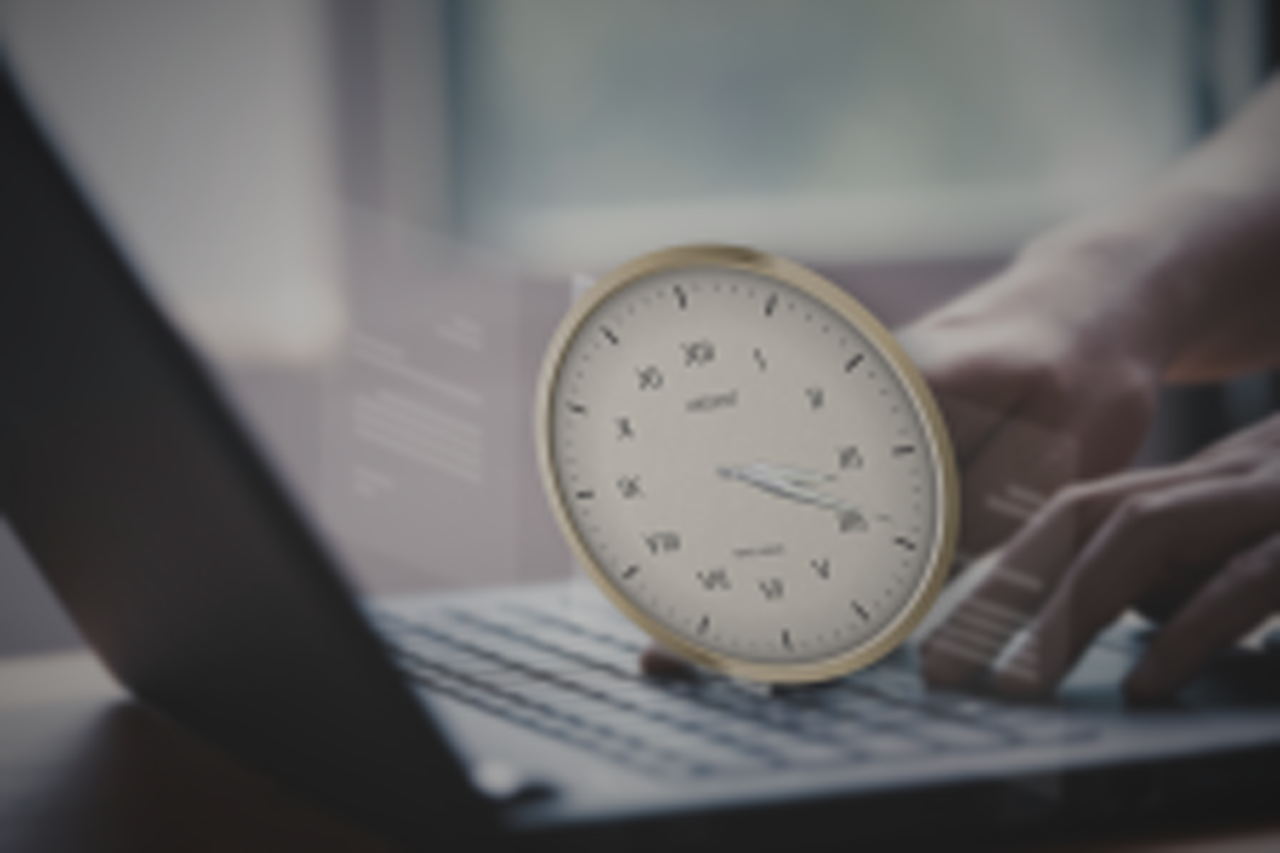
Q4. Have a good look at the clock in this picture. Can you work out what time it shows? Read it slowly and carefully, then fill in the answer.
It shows 3:19
